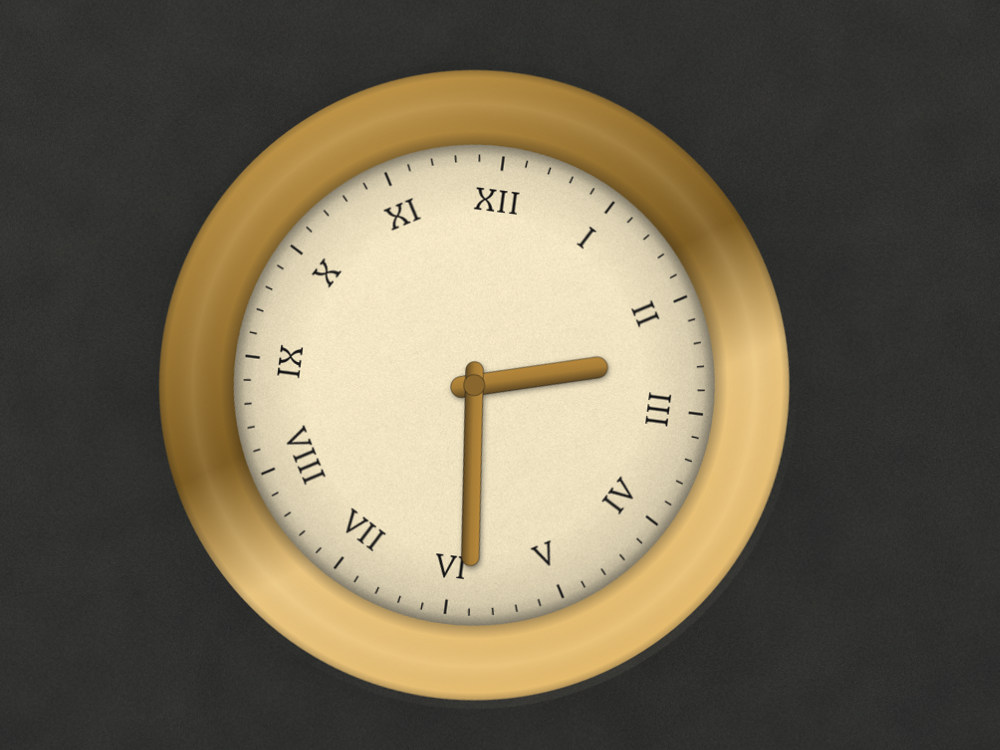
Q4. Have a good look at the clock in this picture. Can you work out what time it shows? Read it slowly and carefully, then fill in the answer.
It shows 2:29
